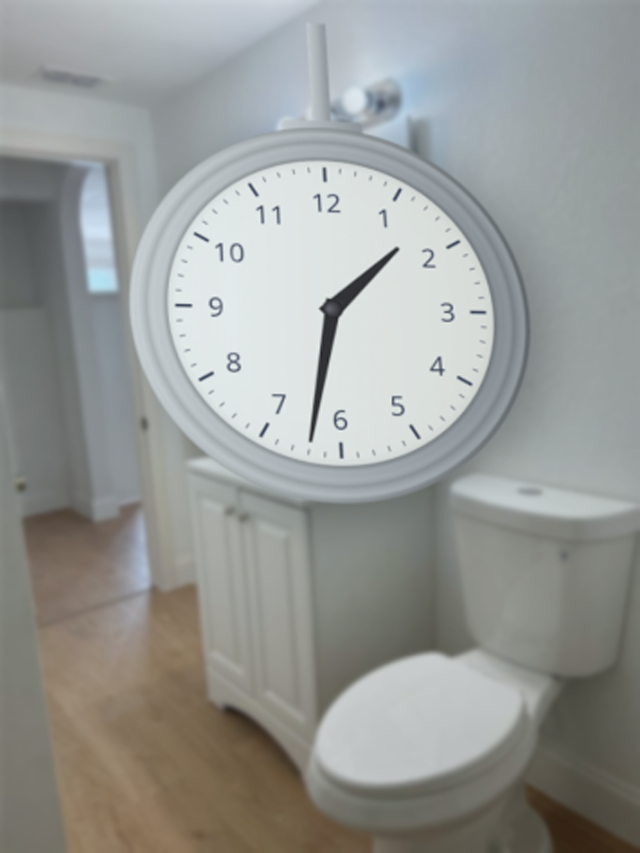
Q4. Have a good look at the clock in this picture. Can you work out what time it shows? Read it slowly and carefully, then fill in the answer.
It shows 1:32
